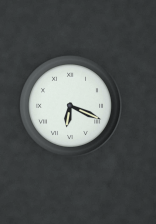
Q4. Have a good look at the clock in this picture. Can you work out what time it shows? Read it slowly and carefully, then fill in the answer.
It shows 6:19
